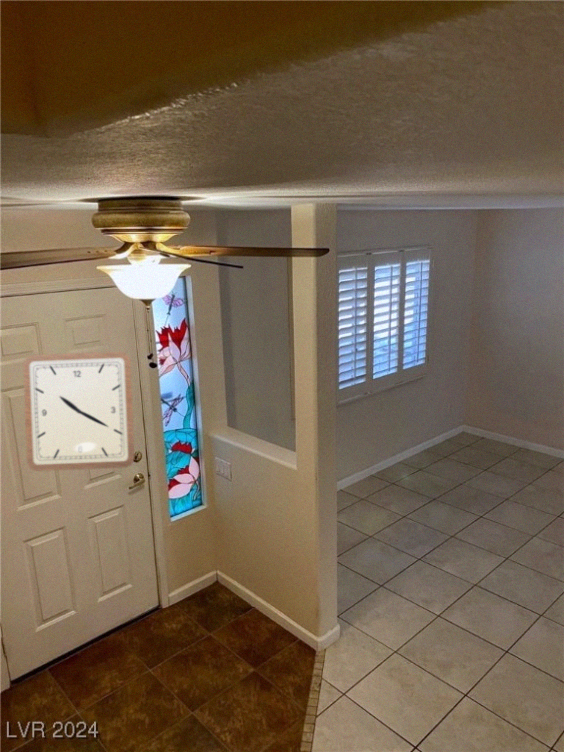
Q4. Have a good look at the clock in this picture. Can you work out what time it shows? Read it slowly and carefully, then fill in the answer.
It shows 10:20
